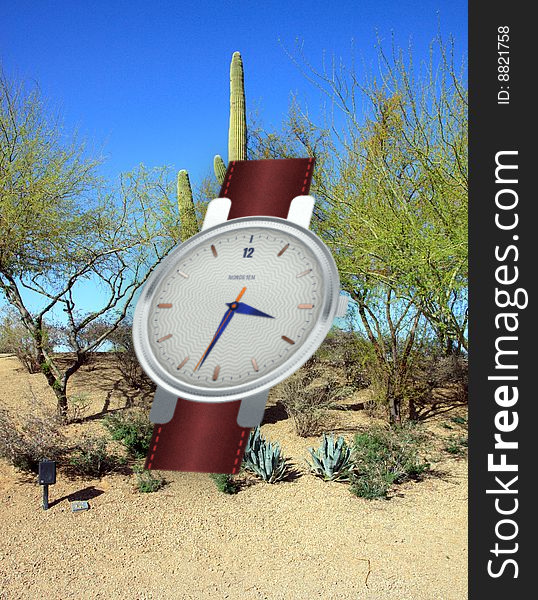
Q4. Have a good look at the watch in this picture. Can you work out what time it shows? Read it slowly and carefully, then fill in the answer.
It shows 3:32:33
